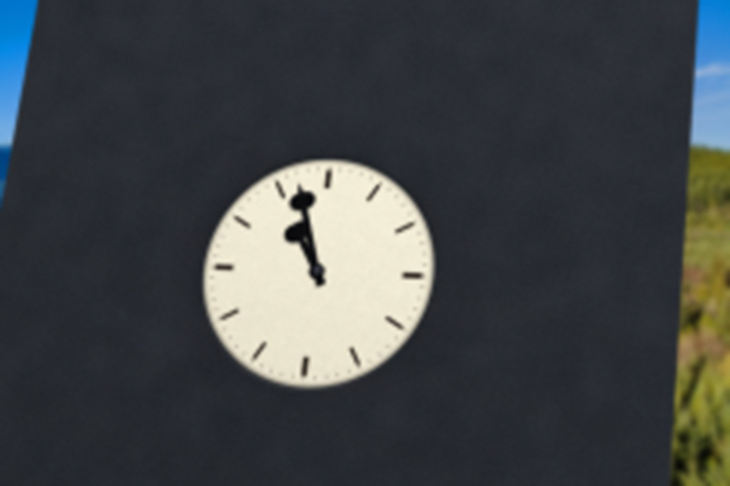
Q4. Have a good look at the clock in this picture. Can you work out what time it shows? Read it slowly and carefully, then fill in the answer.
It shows 10:57
